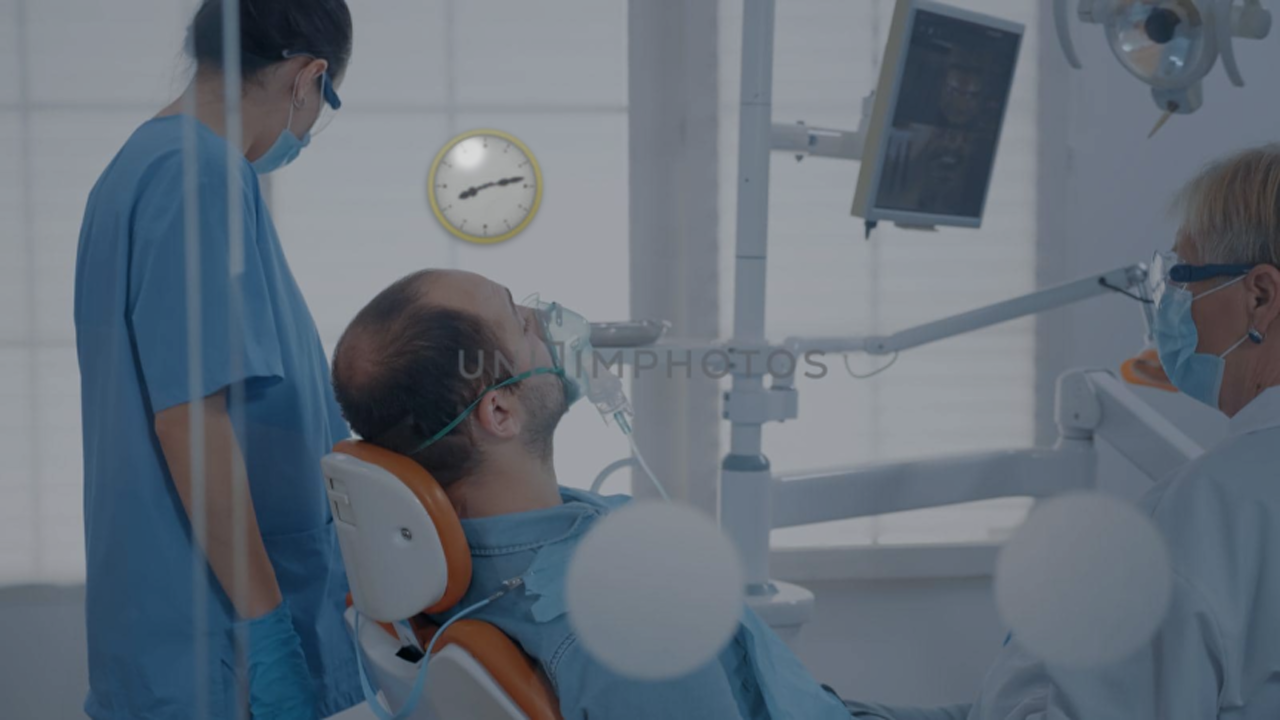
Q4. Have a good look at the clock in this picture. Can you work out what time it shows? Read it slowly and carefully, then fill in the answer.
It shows 8:13
